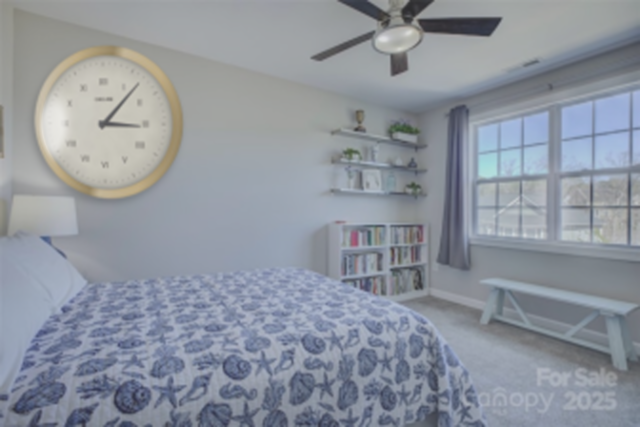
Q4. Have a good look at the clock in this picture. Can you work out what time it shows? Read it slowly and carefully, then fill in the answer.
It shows 3:07
